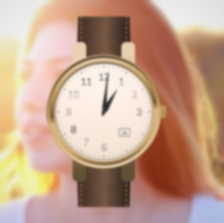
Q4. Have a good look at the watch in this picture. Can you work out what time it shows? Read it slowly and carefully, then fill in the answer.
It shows 1:01
